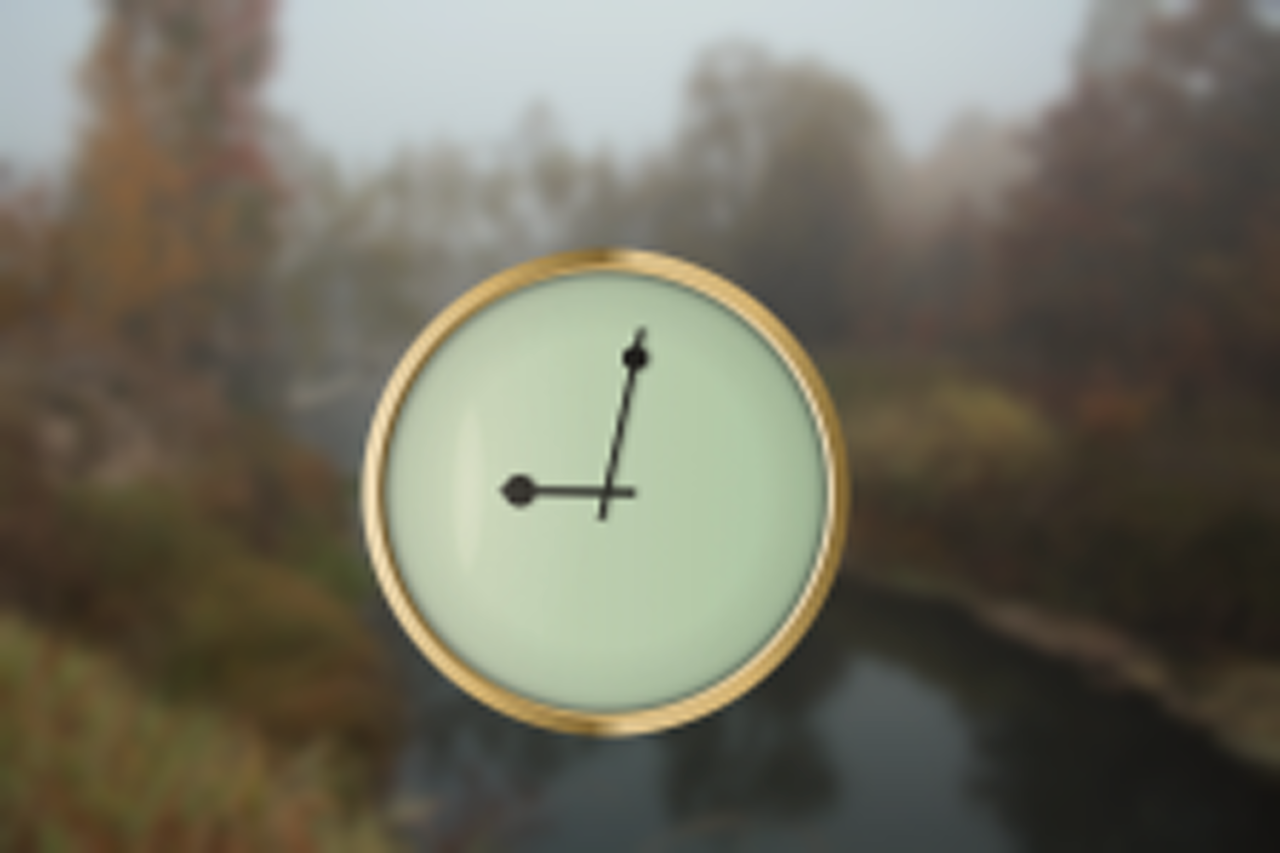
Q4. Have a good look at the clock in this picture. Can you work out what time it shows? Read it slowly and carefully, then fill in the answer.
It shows 9:02
